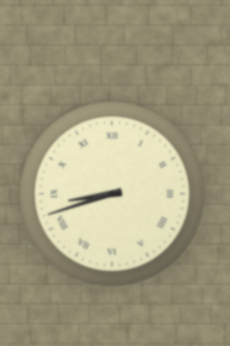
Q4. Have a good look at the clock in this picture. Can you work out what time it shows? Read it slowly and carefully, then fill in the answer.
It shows 8:42
